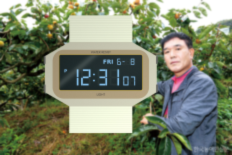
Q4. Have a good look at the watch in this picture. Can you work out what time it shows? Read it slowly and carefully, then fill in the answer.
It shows 12:31:07
